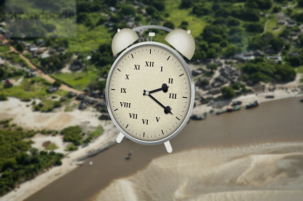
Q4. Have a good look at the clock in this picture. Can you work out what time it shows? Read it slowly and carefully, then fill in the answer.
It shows 2:20
